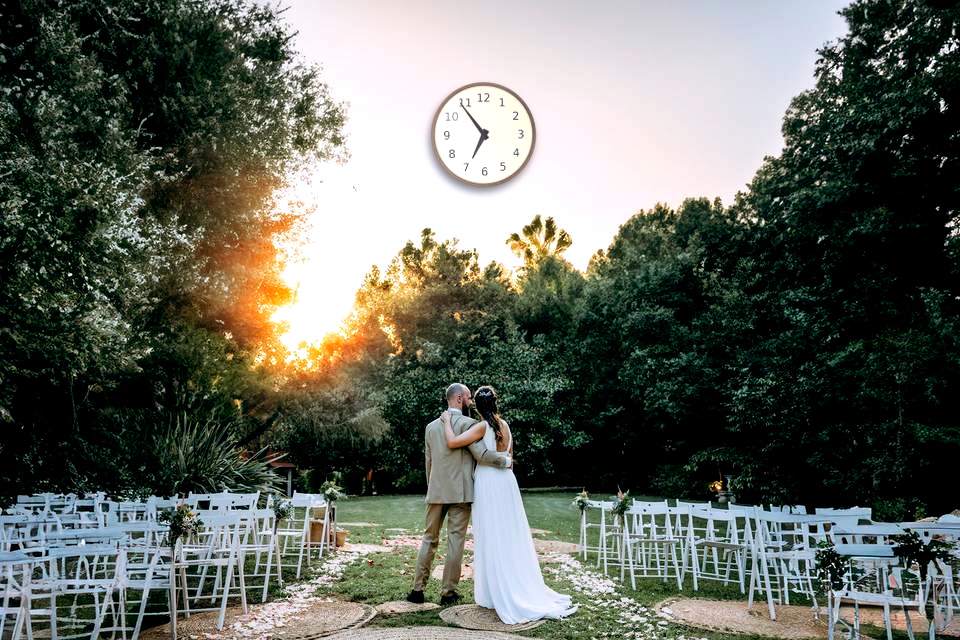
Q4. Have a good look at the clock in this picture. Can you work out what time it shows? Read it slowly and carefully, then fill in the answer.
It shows 6:54
